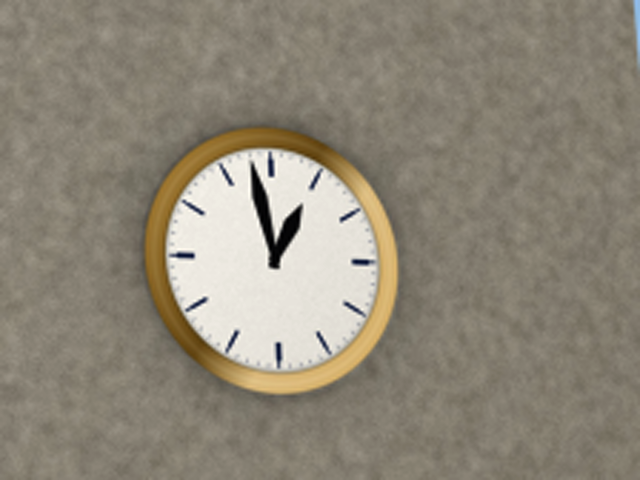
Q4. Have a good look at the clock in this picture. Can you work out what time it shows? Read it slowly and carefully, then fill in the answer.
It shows 12:58
